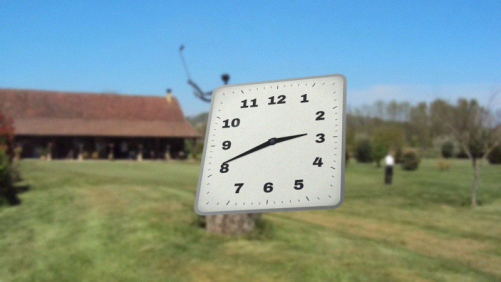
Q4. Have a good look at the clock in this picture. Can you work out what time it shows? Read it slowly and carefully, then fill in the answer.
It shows 2:41
